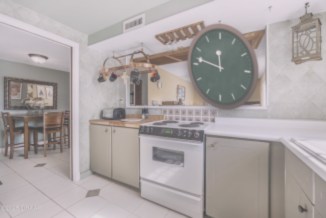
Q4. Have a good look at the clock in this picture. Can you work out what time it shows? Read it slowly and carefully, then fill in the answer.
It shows 11:47
